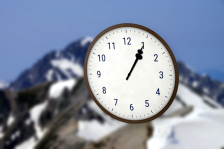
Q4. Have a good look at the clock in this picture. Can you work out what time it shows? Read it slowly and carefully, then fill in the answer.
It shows 1:05
